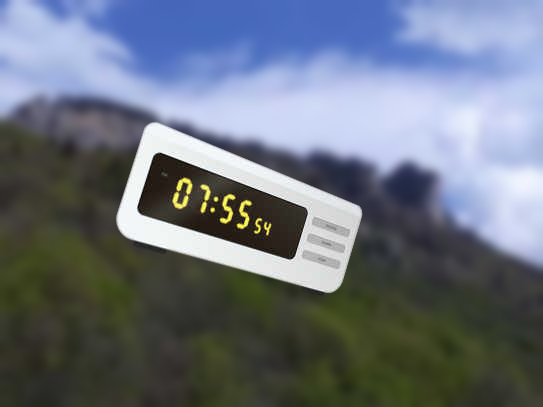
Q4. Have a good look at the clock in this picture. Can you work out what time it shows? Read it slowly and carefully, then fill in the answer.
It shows 7:55:54
